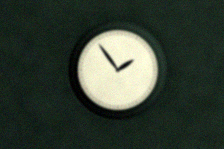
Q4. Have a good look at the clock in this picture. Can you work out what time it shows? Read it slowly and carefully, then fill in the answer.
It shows 1:54
